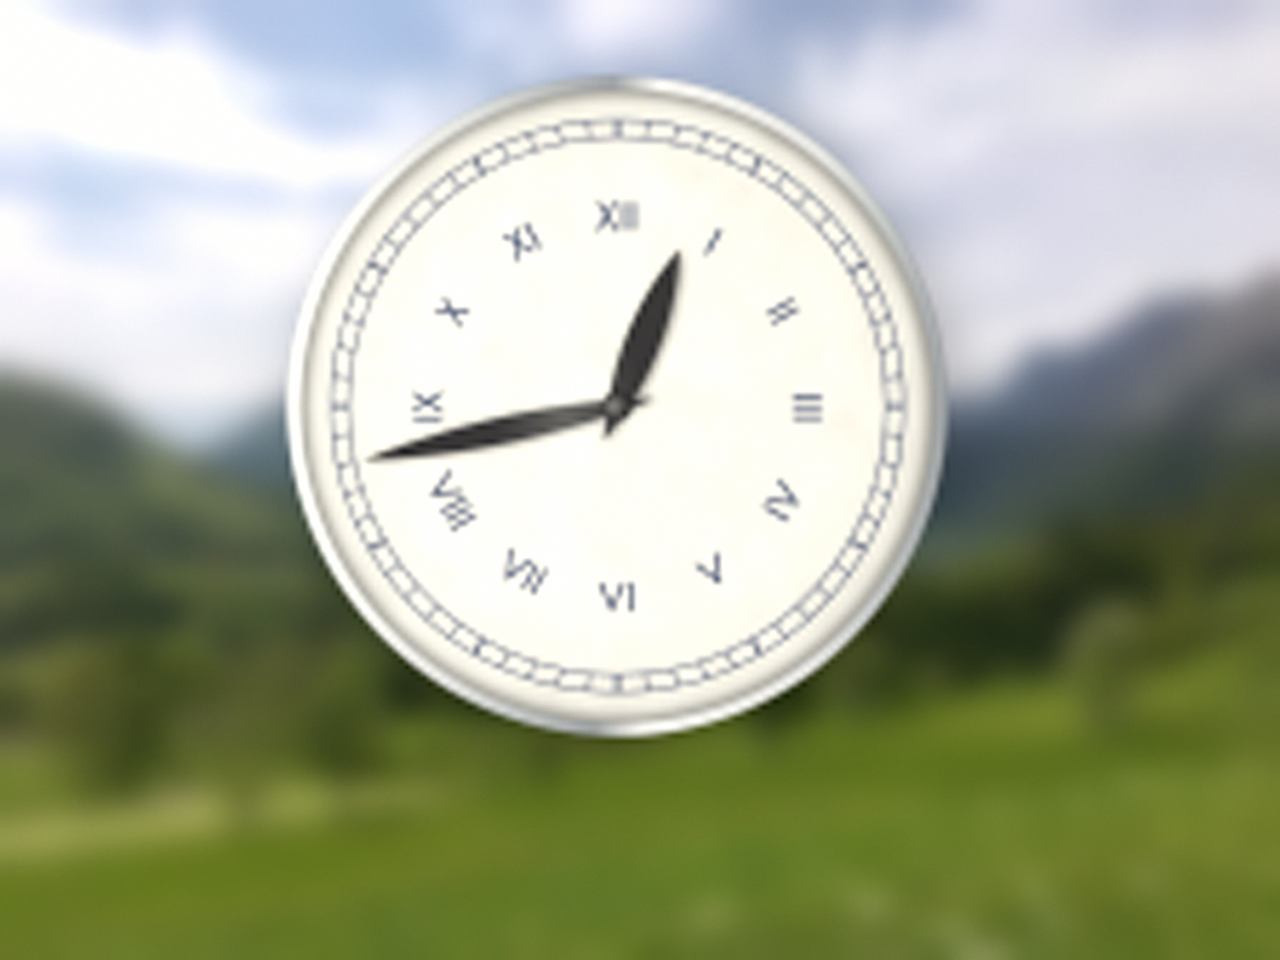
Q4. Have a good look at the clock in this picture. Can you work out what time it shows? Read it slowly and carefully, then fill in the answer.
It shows 12:43
